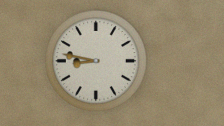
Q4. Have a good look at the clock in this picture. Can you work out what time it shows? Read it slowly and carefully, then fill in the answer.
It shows 8:47
